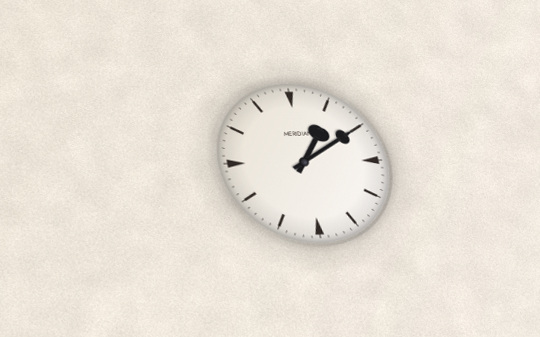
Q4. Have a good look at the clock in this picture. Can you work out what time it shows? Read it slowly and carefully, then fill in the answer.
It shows 1:10
